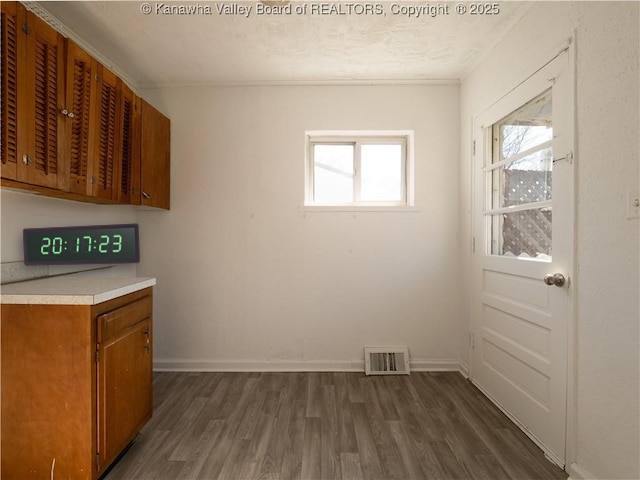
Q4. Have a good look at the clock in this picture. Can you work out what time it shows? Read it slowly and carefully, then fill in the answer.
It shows 20:17:23
